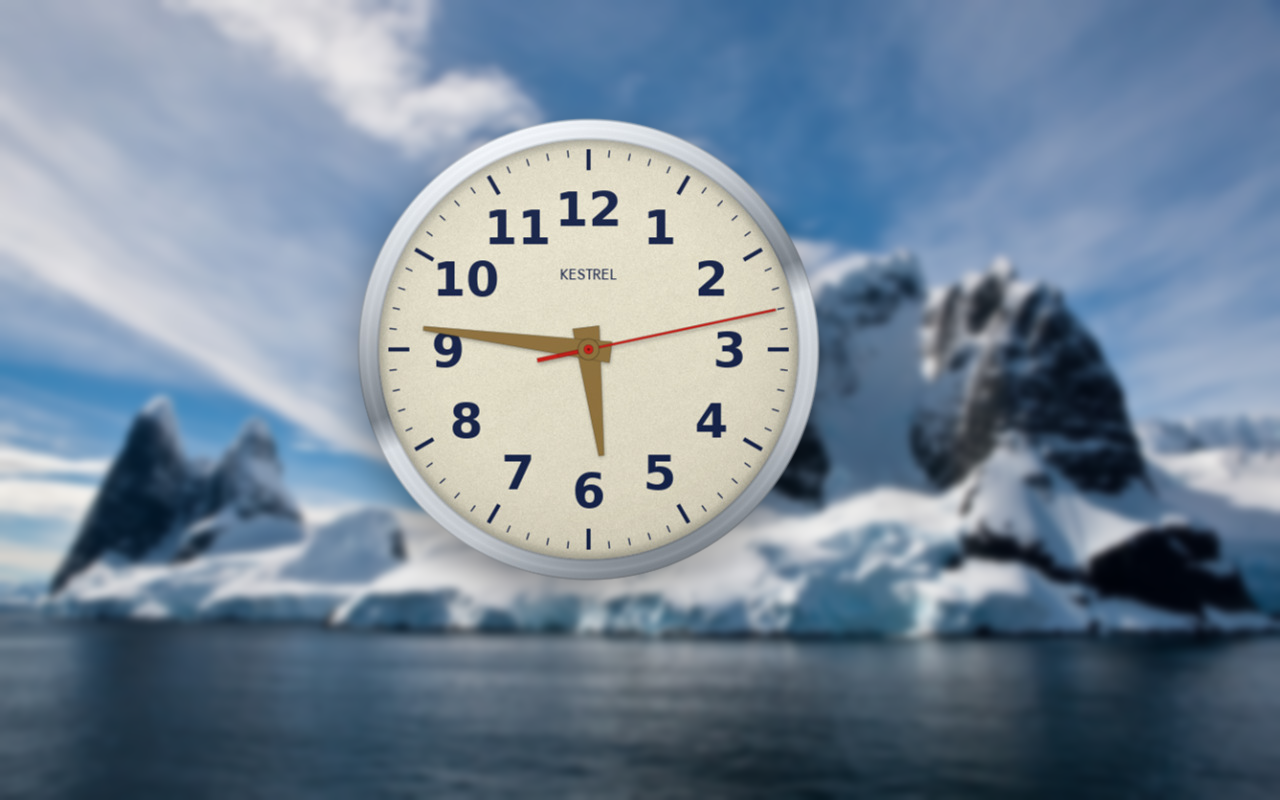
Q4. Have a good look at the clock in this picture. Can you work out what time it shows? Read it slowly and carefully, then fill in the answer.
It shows 5:46:13
